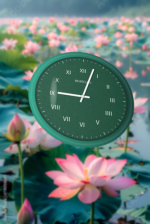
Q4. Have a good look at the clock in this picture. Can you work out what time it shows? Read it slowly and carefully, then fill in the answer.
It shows 9:03
